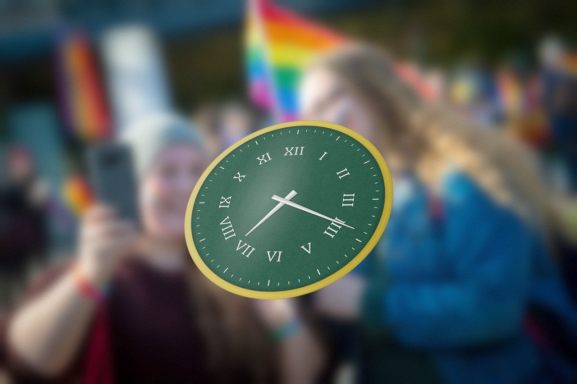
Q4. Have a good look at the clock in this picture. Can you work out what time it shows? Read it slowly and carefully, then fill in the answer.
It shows 7:19
